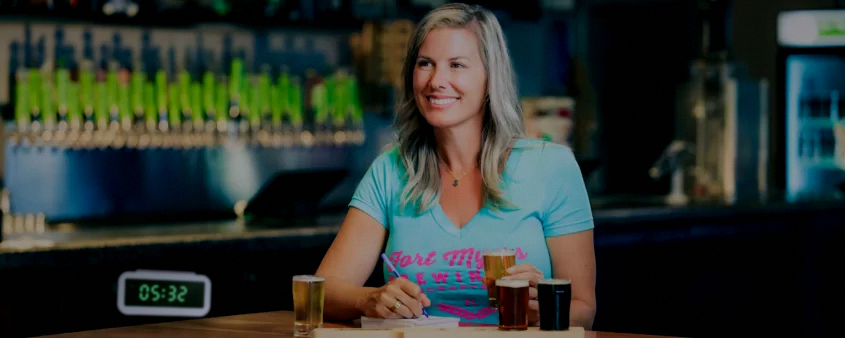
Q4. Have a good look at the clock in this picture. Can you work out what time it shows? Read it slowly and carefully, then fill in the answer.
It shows 5:32
